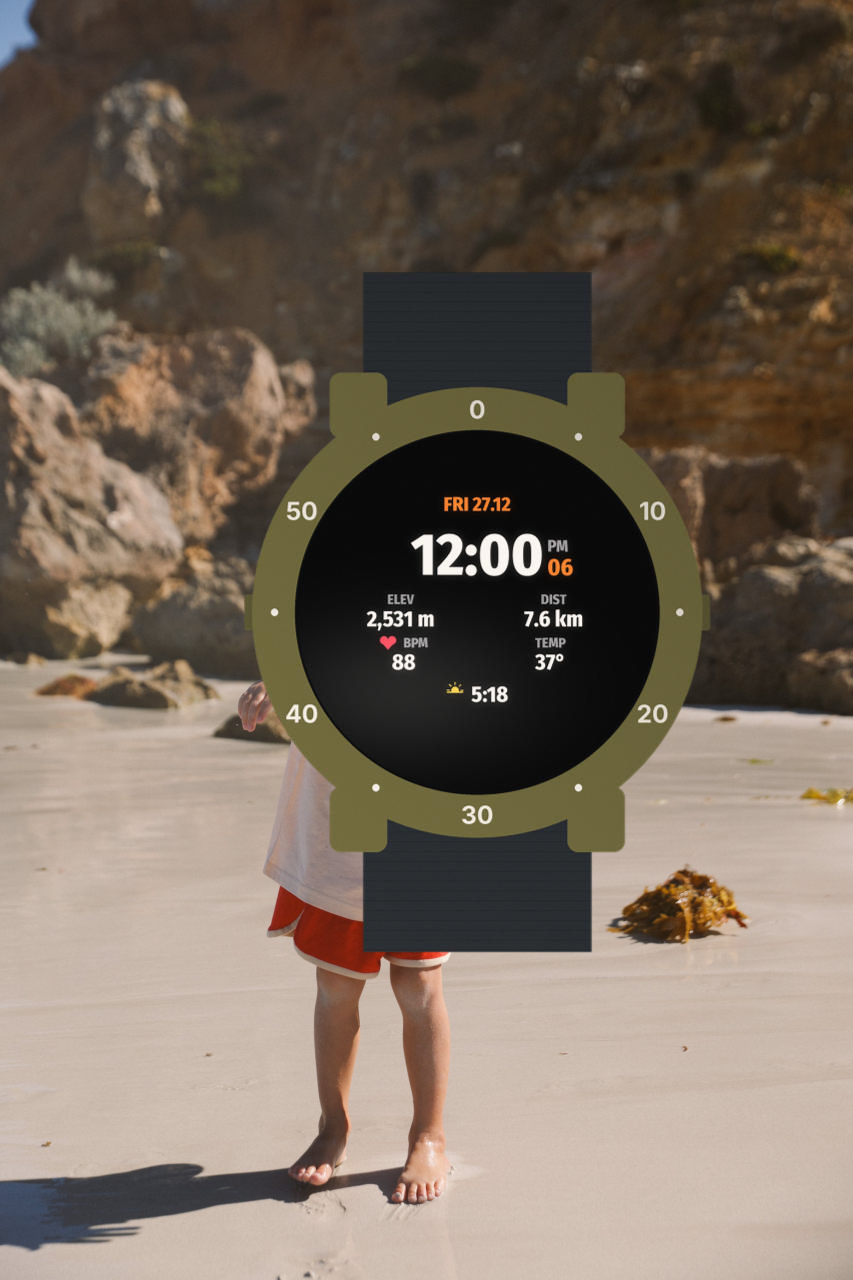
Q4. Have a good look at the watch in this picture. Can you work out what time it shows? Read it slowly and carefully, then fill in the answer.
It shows 12:00:06
